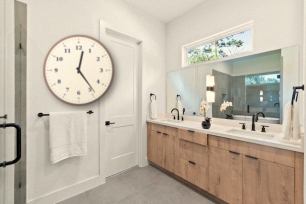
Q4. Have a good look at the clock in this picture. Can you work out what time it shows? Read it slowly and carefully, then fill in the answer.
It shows 12:24
